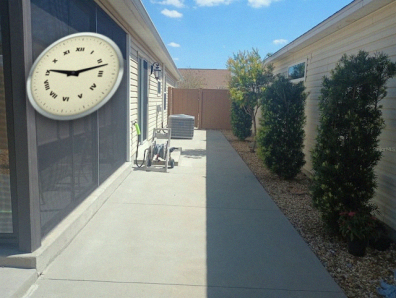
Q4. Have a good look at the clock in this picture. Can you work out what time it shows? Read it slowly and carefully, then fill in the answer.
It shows 9:12
